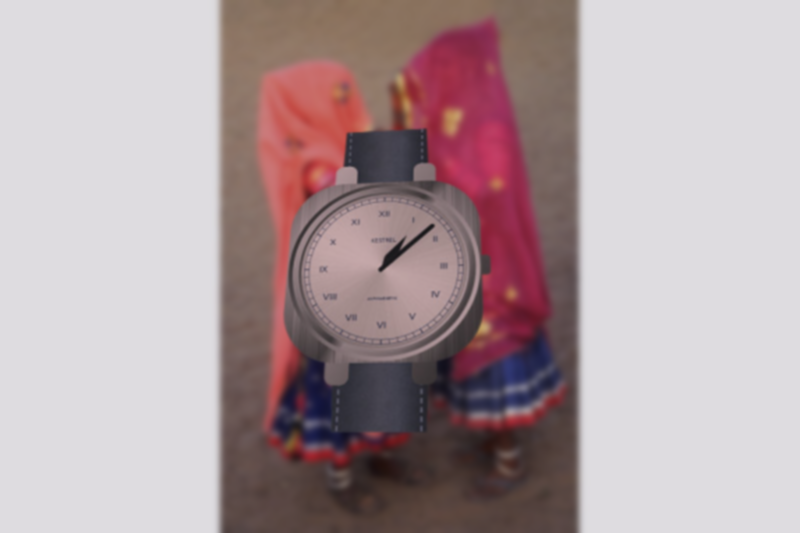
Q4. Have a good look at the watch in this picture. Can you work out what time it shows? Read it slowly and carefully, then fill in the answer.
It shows 1:08
